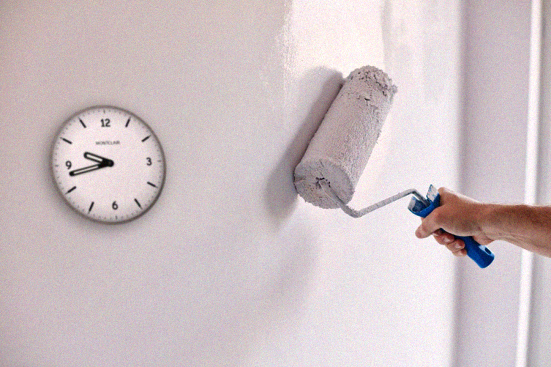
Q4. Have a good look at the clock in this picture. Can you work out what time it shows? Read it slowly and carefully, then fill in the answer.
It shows 9:43
